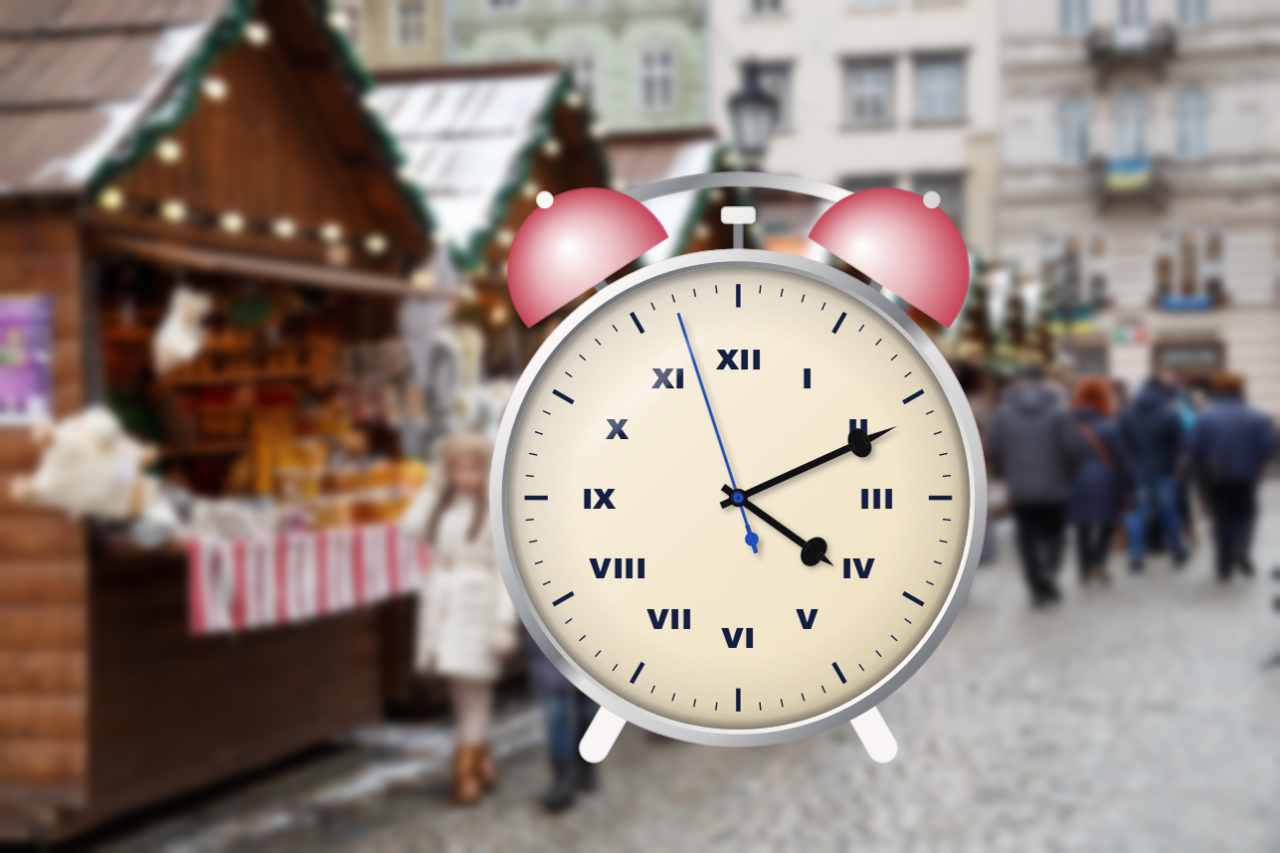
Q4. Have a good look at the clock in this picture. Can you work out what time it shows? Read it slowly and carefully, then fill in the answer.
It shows 4:10:57
